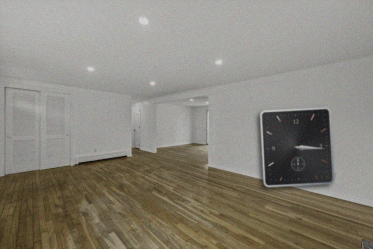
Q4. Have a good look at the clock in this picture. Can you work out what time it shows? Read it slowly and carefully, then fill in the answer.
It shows 3:16
